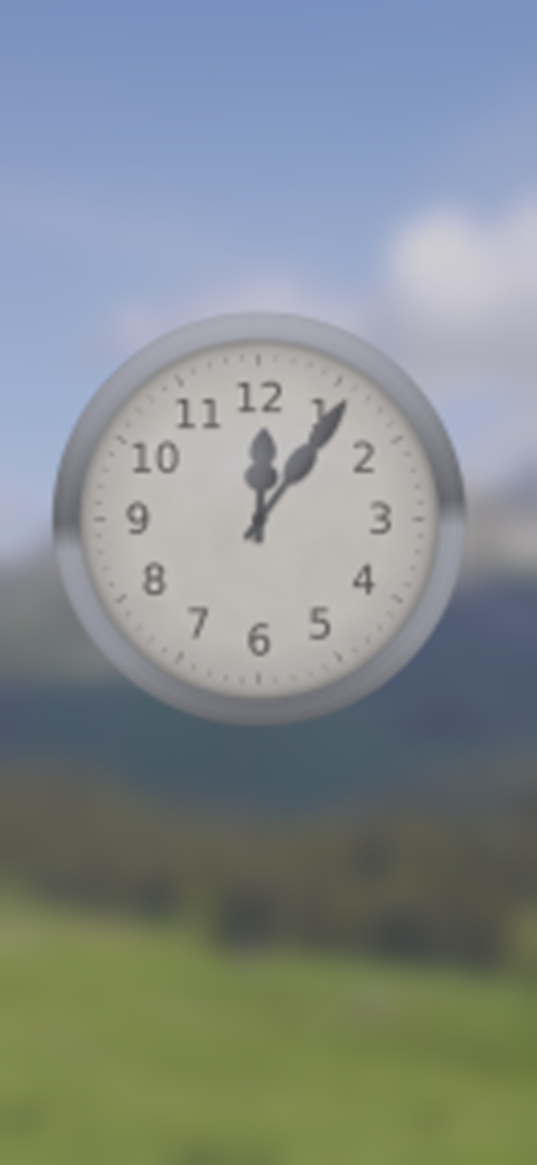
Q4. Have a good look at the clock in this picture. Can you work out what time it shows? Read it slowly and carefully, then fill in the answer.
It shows 12:06
